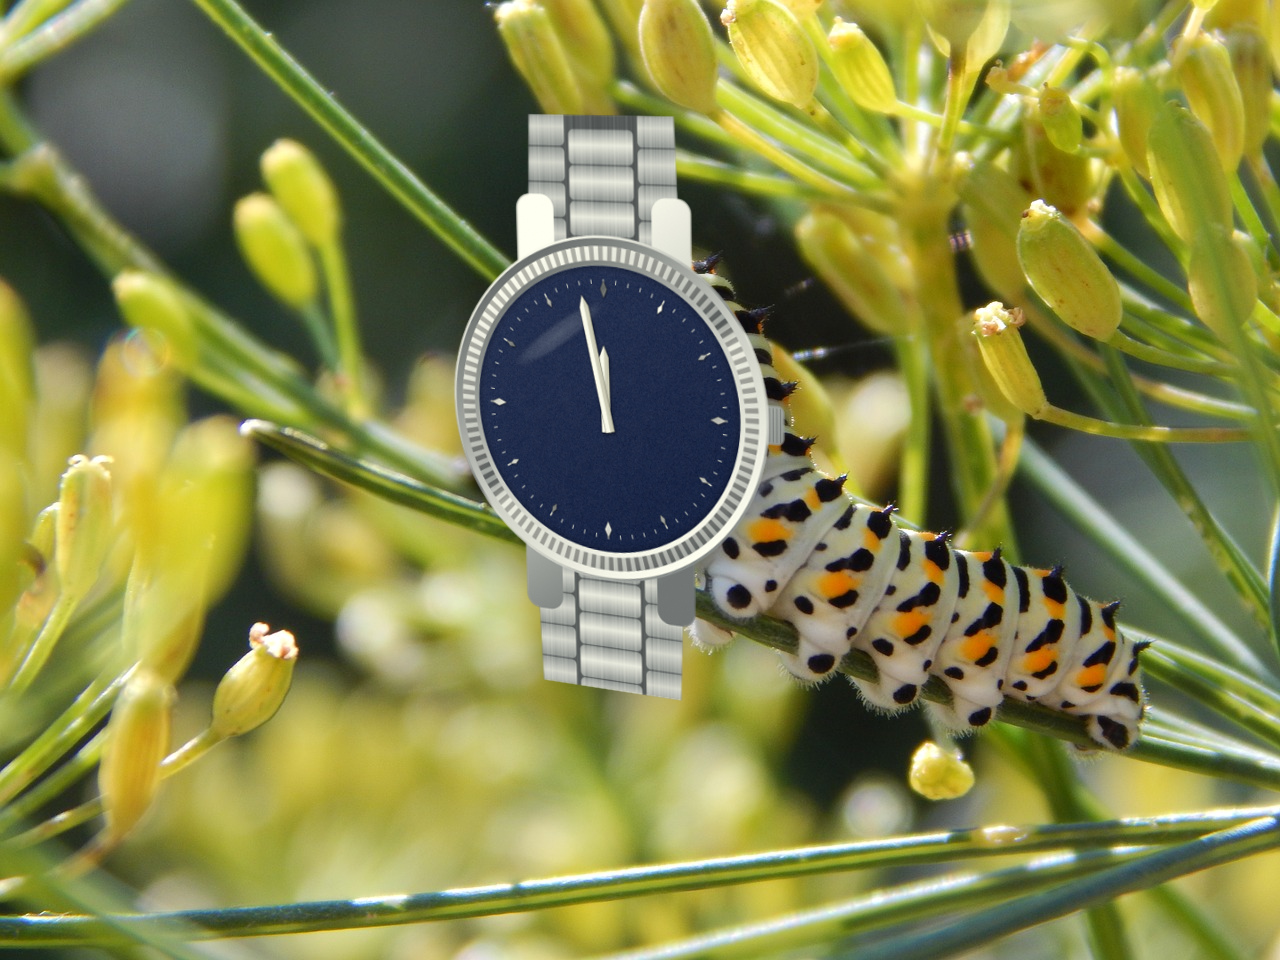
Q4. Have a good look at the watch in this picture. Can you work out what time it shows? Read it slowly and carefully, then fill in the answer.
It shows 11:58
